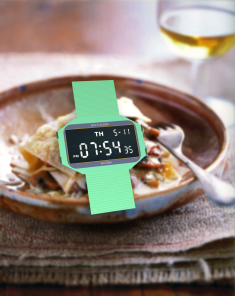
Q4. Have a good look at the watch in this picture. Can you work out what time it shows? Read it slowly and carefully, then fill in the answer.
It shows 7:54:35
